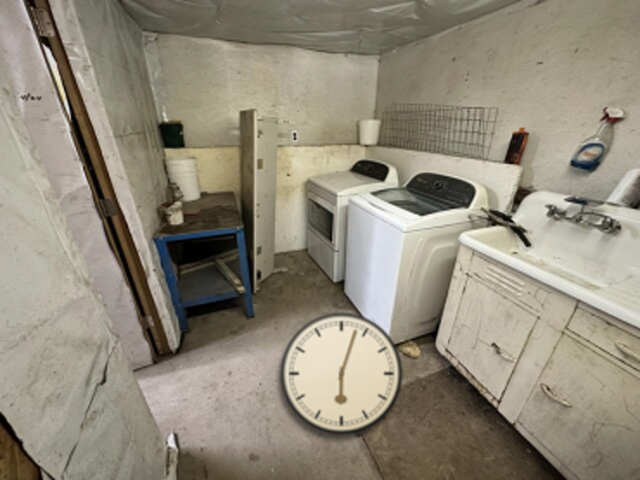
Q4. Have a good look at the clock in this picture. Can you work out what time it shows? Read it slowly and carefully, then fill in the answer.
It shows 6:03
